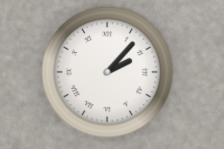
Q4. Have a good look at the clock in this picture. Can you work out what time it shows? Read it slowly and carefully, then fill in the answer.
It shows 2:07
